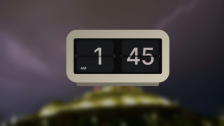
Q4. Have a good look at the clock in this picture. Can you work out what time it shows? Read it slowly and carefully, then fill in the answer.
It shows 1:45
